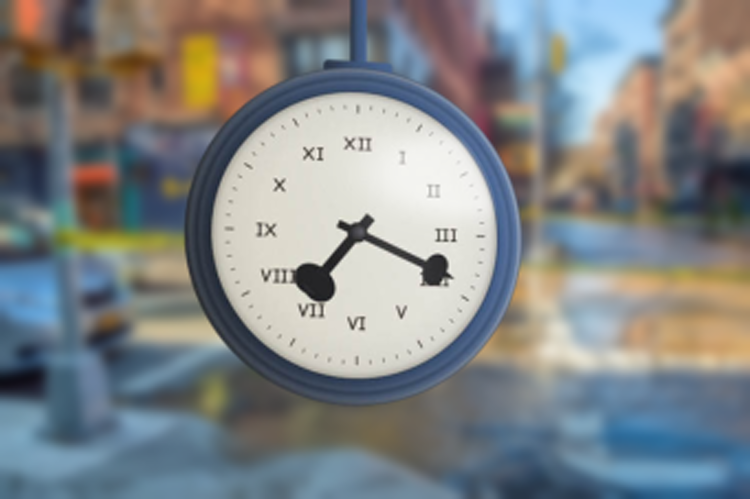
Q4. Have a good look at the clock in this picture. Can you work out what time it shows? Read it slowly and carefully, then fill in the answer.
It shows 7:19
